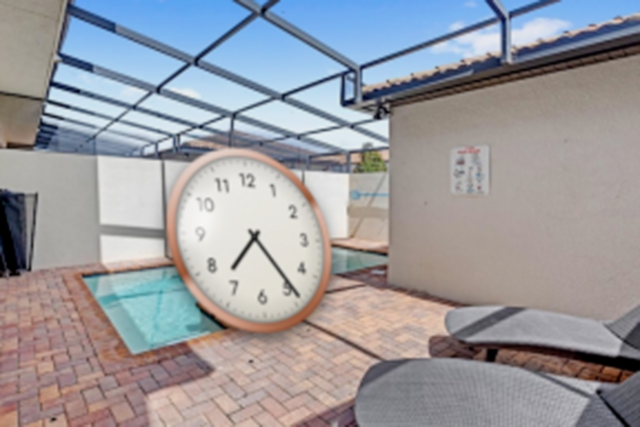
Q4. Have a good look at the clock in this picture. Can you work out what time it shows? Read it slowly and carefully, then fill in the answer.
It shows 7:24
